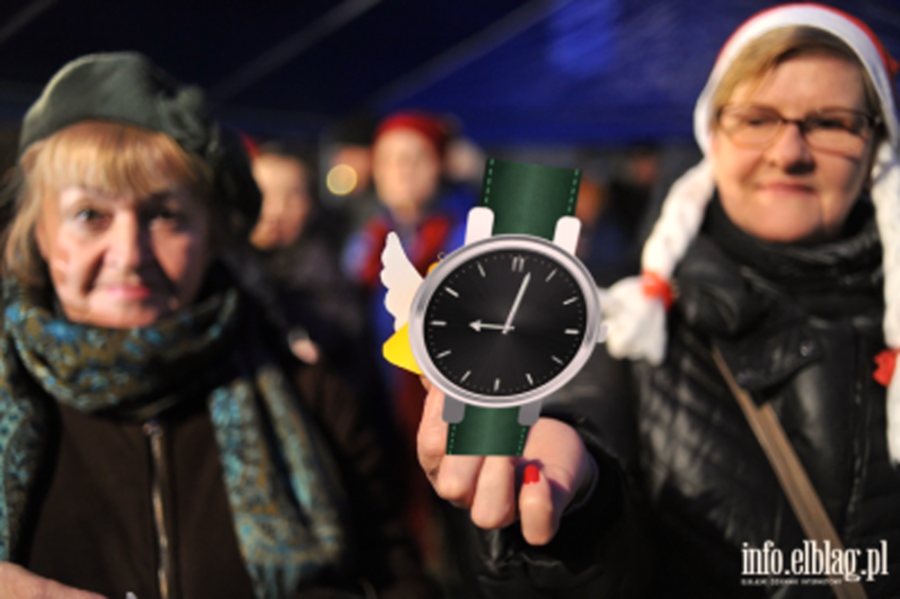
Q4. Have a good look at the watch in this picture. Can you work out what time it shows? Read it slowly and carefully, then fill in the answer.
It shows 9:02
